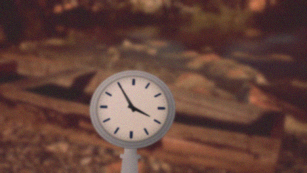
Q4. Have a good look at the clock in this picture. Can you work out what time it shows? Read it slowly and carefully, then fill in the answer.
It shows 3:55
